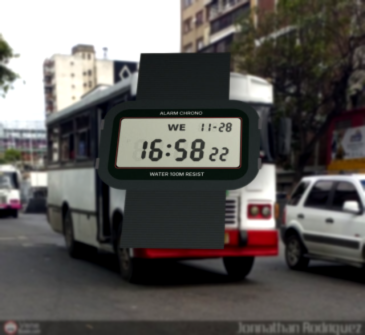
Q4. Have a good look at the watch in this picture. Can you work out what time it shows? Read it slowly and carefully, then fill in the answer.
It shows 16:58:22
